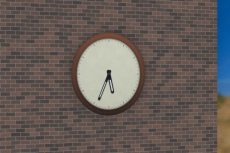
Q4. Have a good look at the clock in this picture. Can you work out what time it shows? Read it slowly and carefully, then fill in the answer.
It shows 5:34
